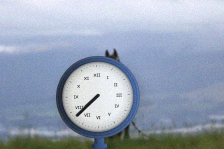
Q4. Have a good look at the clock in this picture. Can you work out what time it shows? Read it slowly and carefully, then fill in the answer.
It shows 7:38
